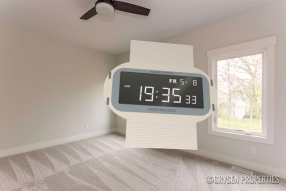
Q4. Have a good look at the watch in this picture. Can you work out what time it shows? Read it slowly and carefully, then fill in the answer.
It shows 19:35:33
